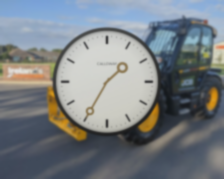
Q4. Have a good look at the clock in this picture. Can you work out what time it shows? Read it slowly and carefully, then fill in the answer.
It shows 1:35
